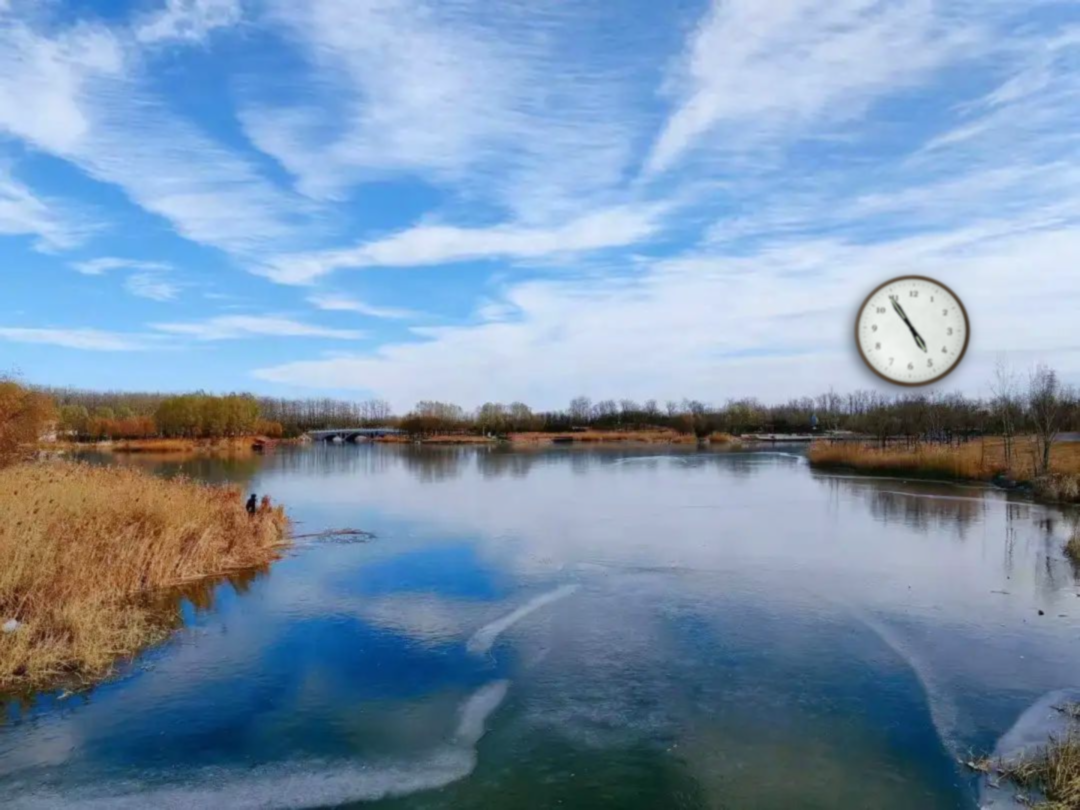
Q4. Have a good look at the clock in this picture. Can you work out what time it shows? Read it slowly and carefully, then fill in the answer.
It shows 4:54
